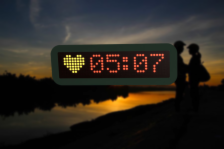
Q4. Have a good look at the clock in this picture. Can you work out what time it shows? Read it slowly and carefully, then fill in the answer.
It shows 5:07
